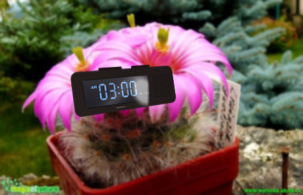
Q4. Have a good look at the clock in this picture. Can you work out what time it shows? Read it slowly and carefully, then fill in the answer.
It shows 3:00
